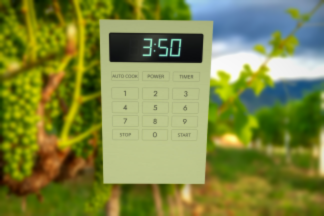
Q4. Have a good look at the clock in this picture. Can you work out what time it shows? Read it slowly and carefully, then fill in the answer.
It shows 3:50
